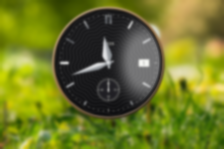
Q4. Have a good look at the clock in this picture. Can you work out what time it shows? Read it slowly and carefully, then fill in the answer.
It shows 11:42
